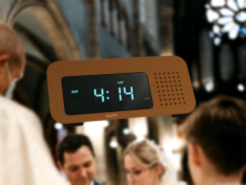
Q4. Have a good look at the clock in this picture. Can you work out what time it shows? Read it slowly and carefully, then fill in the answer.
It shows 4:14
